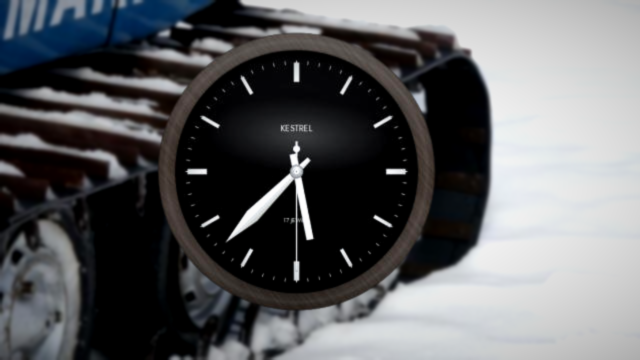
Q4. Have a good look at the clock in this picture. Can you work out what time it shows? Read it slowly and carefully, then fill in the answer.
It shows 5:37:30
